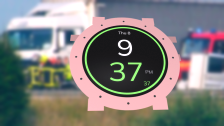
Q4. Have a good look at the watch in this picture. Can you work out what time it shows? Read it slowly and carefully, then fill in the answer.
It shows 9:37
